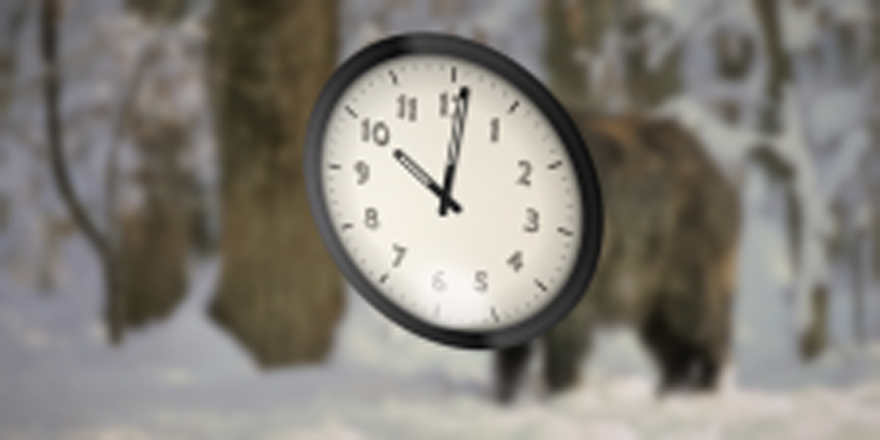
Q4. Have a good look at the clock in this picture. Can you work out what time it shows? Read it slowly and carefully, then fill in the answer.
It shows 10:01
